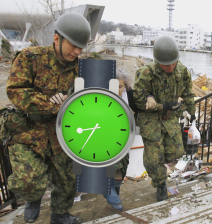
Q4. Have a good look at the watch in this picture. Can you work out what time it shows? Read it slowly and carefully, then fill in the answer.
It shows 8:35
